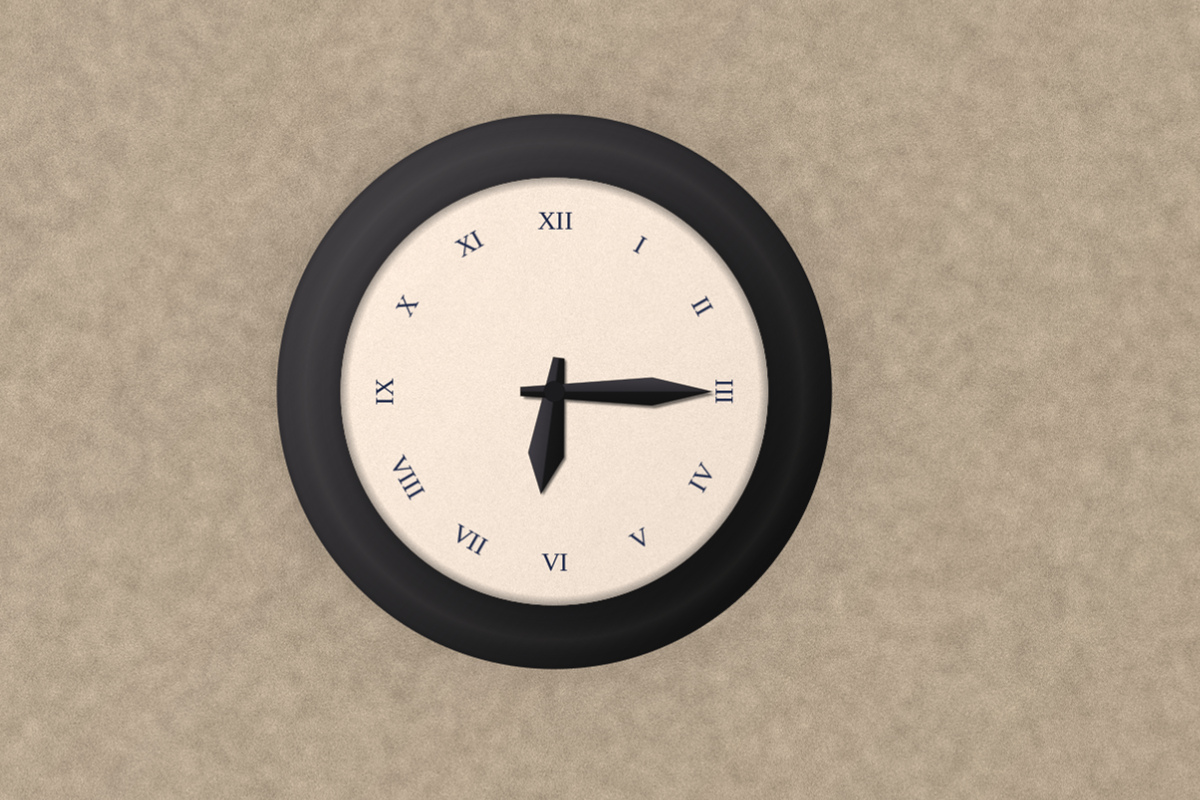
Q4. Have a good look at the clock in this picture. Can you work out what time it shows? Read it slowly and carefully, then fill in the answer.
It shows 6:15
